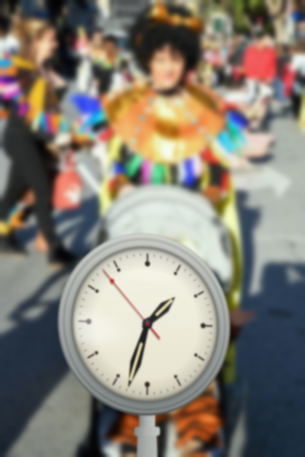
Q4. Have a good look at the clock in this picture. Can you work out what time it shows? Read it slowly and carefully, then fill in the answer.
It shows 1:32:53
